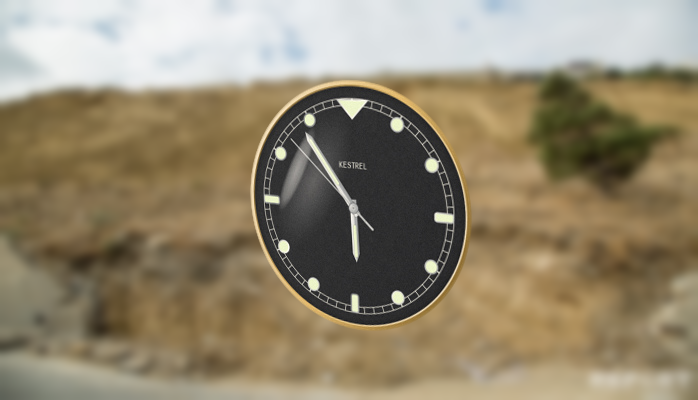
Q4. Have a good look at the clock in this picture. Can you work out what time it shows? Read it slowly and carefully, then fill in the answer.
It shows 5:53:52
